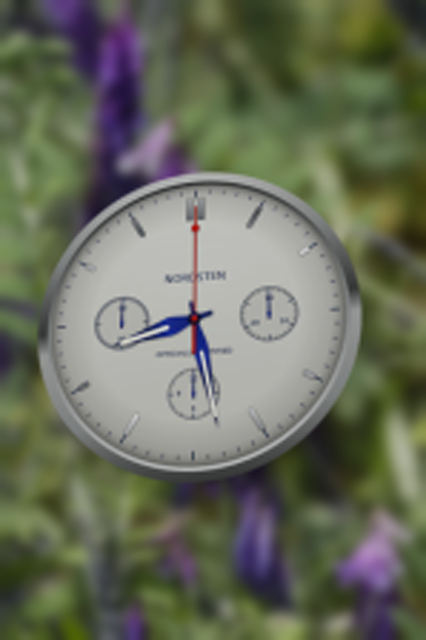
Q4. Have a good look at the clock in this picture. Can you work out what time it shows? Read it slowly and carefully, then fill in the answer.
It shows 8:28
